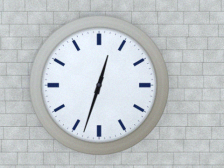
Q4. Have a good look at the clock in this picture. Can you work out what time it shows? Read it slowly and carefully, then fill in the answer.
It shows 12:33
